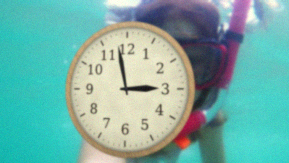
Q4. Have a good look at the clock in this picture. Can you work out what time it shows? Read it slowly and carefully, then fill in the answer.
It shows 2:58
